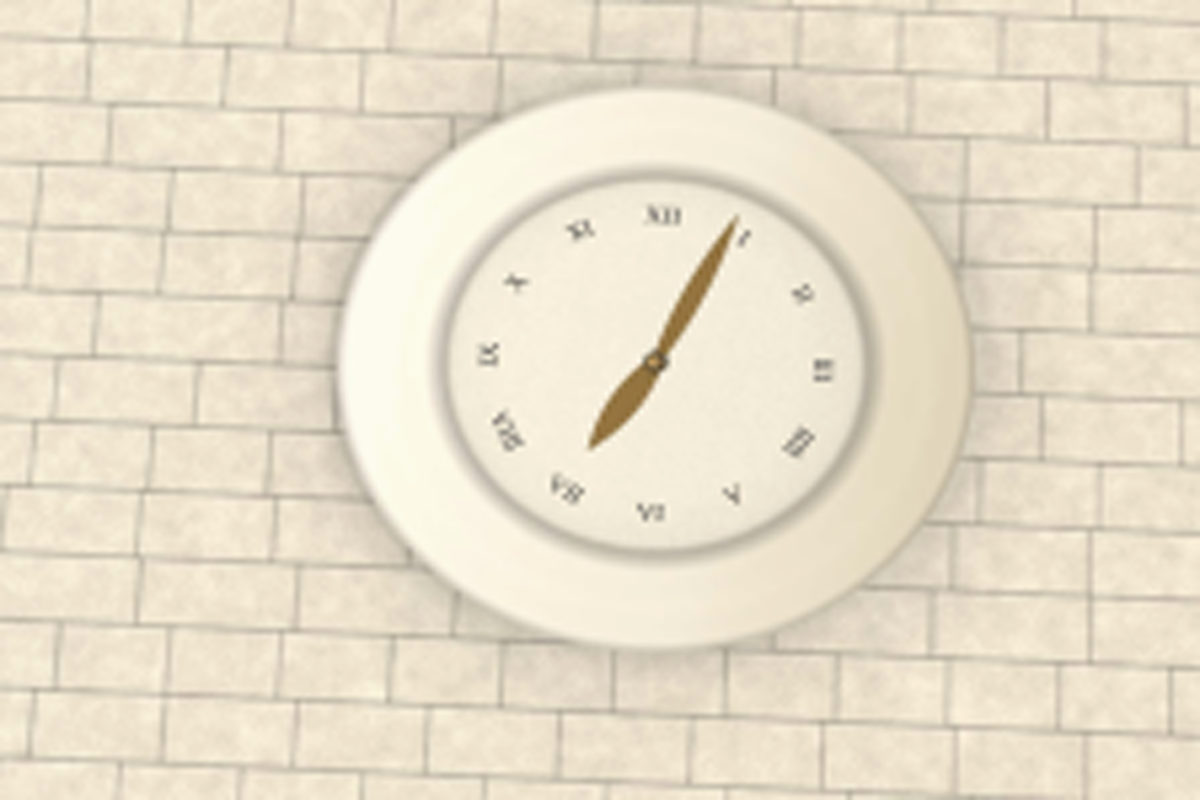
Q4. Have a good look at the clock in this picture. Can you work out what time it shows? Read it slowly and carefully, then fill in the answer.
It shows 7:04
